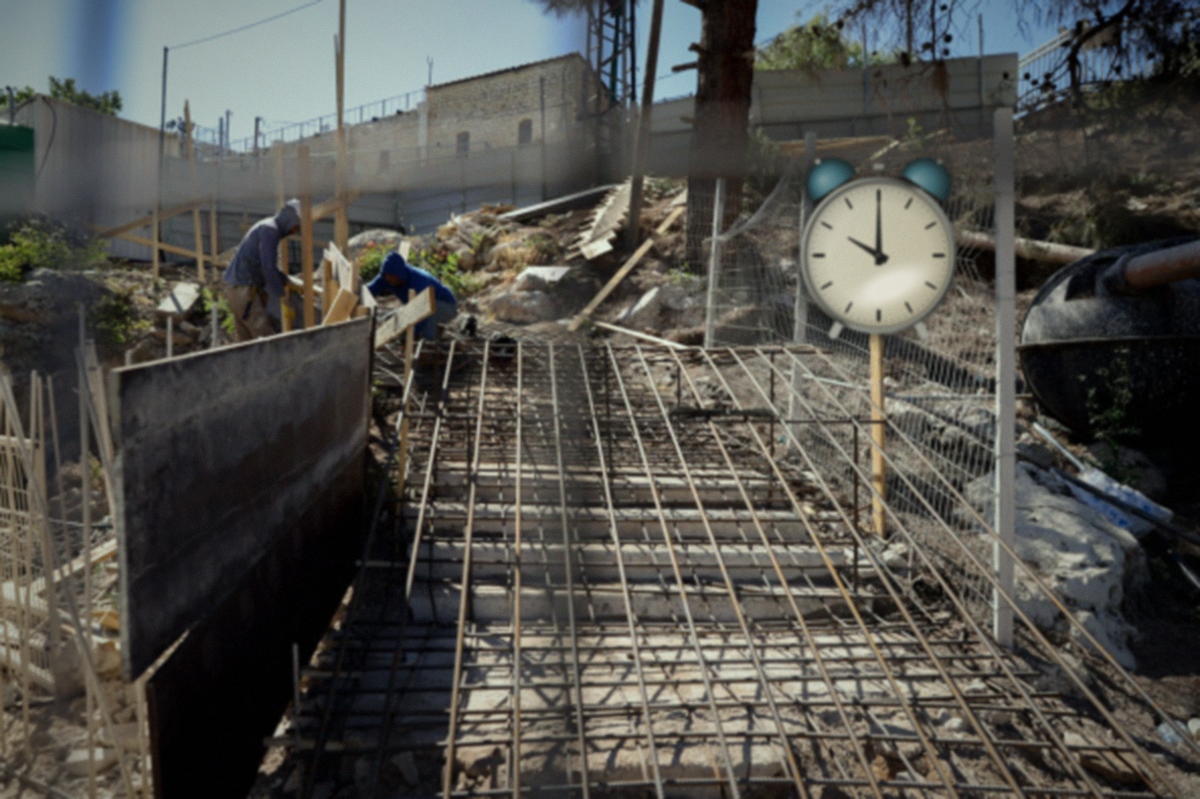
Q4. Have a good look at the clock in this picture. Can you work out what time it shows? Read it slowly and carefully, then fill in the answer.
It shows 10:00
